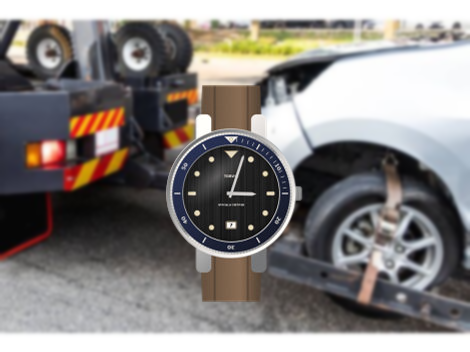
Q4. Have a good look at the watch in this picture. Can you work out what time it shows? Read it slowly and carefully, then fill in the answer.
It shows 3:03
